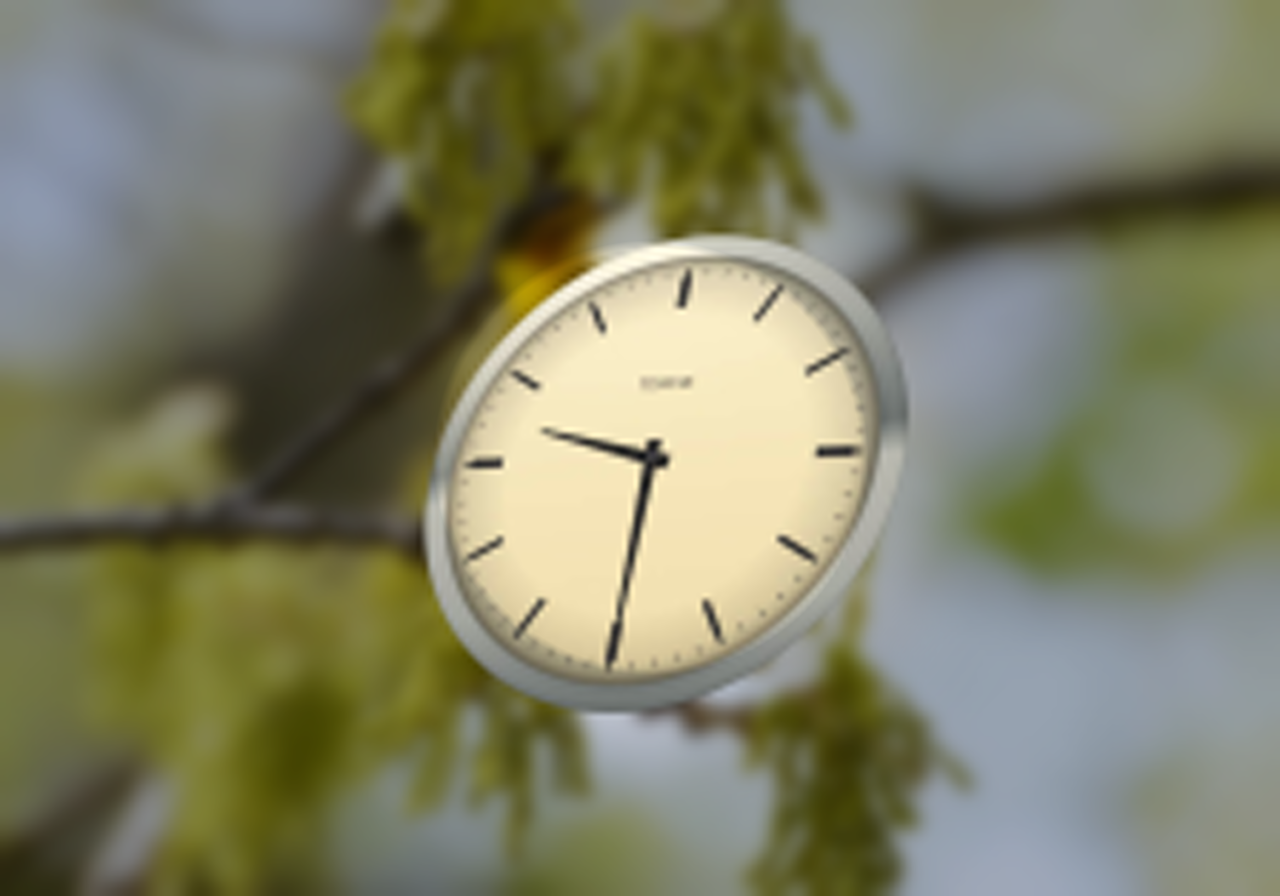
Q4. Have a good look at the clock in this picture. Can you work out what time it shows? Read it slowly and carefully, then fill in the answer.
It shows 9:30
